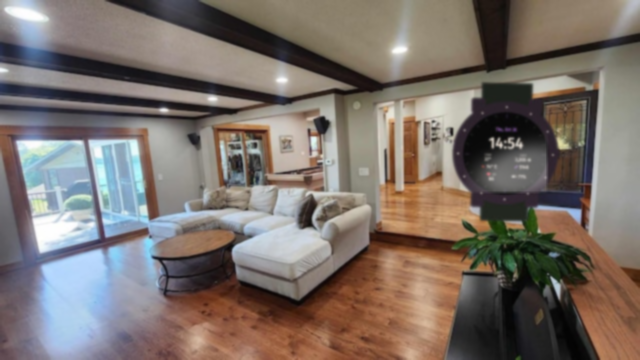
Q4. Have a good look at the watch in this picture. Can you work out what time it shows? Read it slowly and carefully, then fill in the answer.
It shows 14:54
